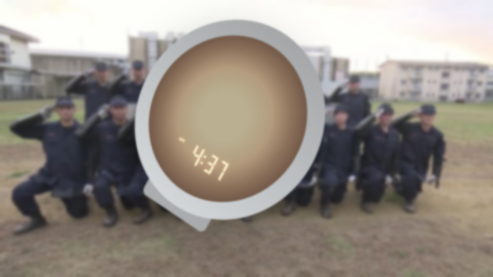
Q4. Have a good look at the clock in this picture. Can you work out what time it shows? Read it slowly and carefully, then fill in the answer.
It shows 4:37
